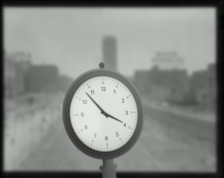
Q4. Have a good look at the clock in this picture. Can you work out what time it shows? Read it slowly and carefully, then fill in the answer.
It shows 3:53
